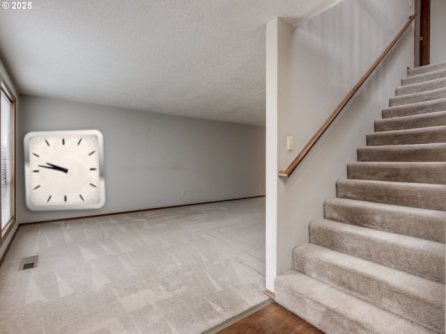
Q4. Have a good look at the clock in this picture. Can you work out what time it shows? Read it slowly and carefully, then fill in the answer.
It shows 9:47
